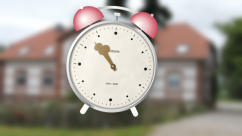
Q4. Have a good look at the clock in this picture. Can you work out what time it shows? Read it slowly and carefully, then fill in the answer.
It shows 10:53
